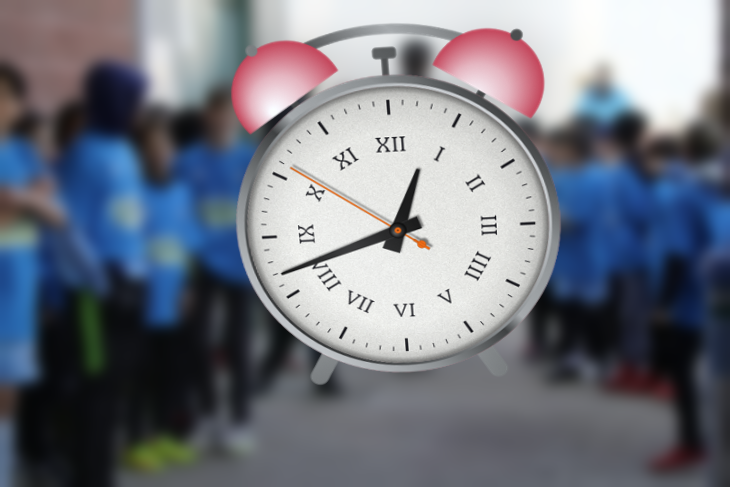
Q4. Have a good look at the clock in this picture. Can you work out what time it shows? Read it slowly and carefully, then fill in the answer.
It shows 12:41:51
